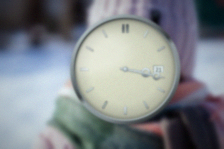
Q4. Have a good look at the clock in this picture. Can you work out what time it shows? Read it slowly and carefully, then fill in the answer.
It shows 3:17
